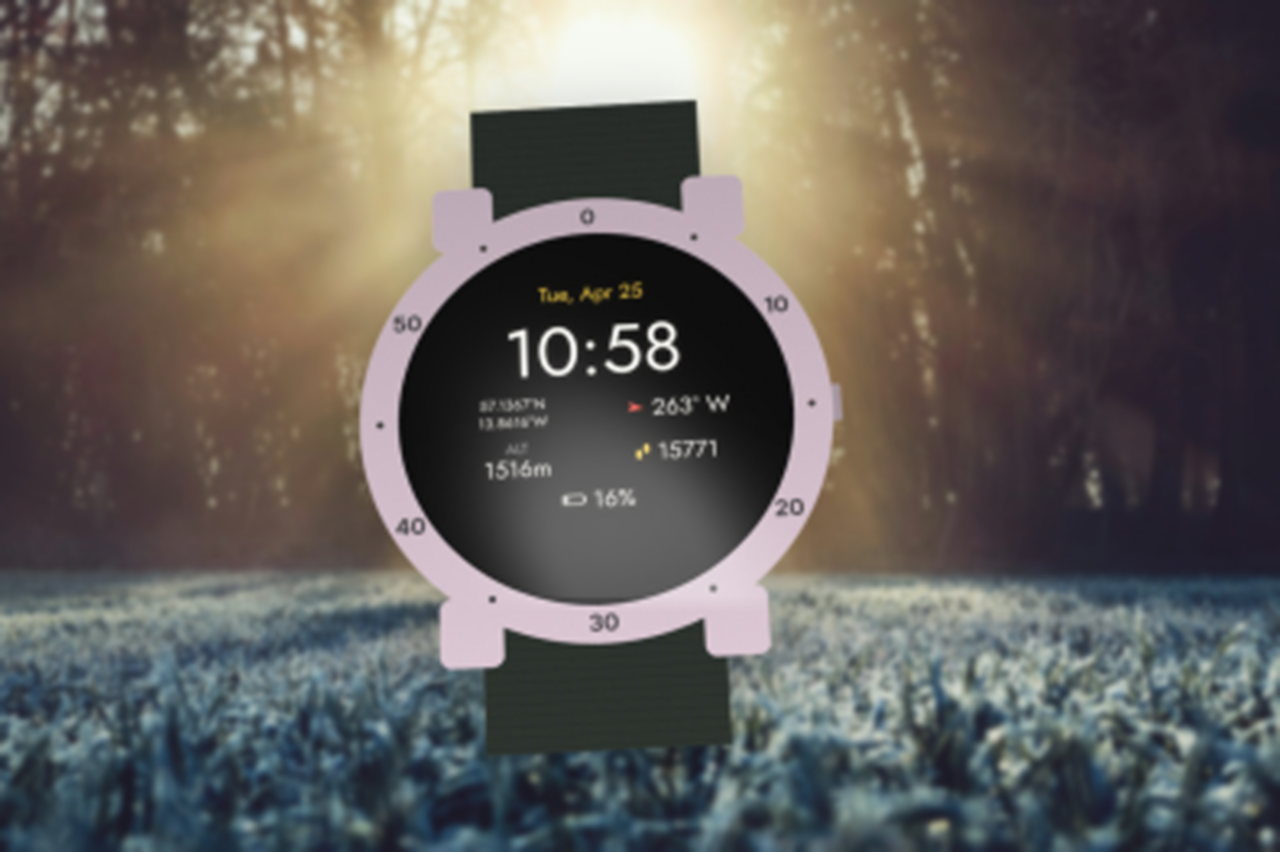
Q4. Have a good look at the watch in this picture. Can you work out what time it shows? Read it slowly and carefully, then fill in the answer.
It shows 10:58
